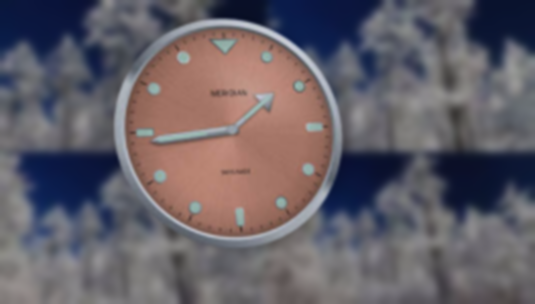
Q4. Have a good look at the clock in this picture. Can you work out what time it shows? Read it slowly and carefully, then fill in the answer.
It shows 1:44
